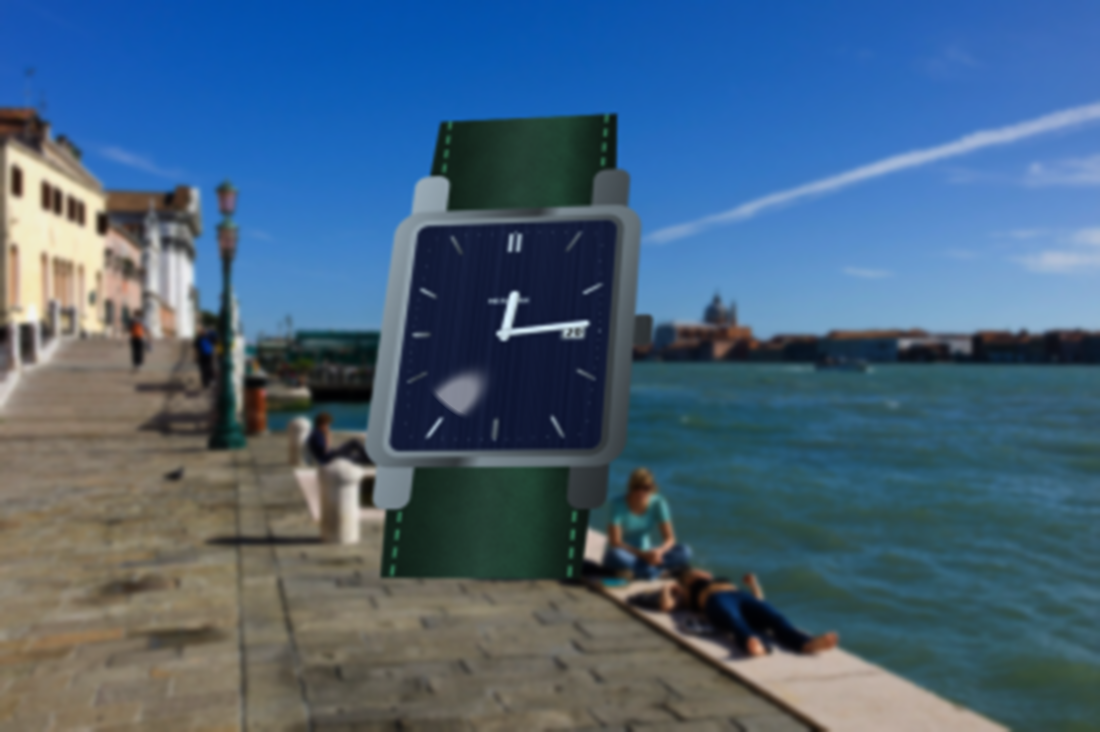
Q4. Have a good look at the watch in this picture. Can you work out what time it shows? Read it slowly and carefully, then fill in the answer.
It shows 12:14
